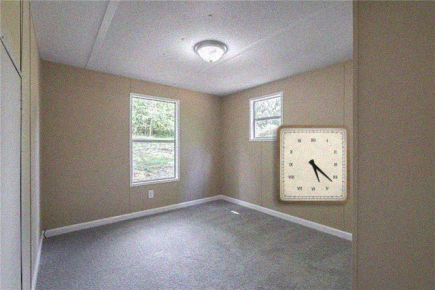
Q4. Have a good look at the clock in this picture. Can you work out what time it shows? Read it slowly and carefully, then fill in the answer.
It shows 5:22
